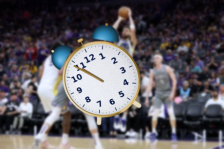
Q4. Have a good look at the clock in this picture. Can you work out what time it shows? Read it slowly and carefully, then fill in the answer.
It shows 10:54
